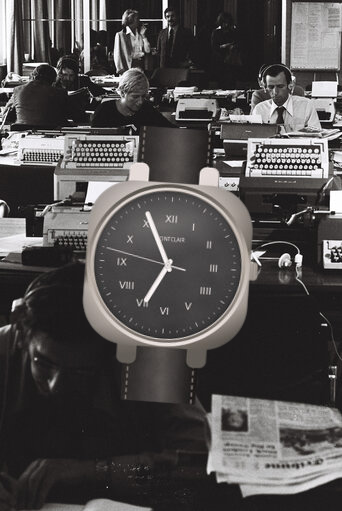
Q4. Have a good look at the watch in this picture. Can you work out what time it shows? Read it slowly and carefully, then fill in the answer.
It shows 6:55:47
